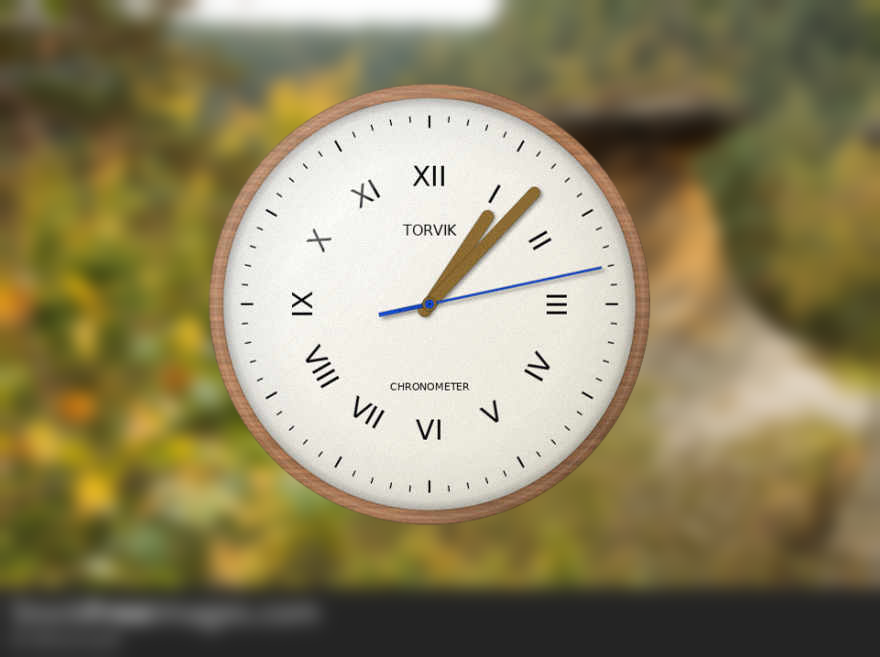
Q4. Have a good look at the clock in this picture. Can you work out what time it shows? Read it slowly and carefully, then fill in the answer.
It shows 1:07:13
